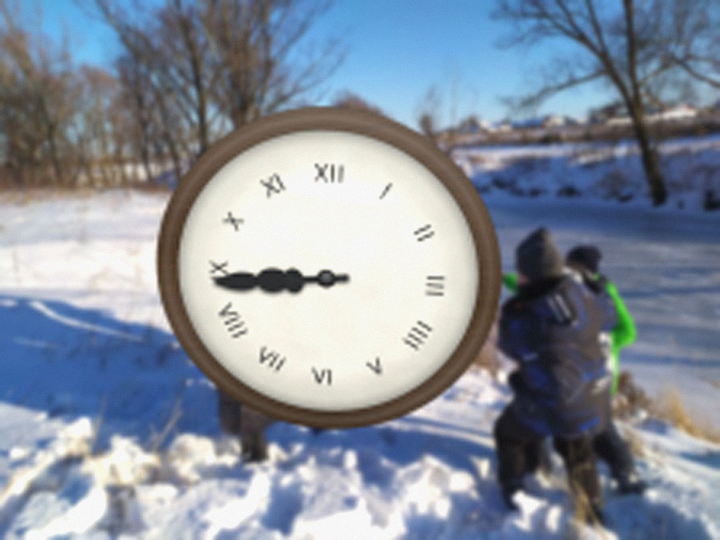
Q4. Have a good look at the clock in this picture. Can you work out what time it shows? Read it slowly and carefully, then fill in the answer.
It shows 8:44
